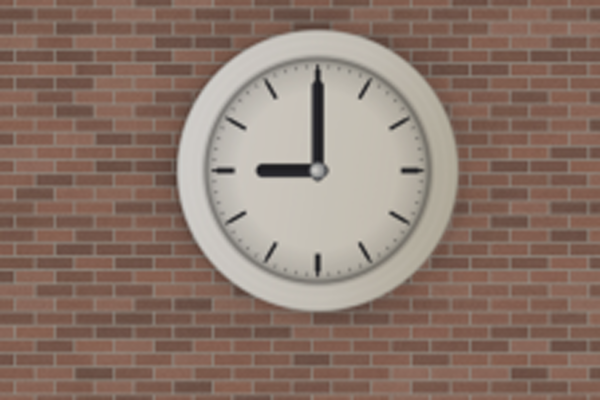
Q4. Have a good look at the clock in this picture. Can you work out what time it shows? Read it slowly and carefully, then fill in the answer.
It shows 9:00
